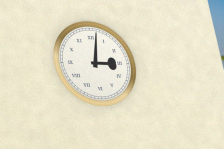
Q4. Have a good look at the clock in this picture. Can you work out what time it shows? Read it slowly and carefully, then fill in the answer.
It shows 3:02
